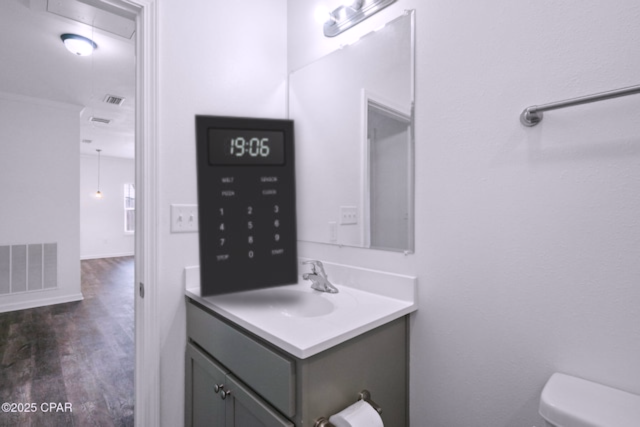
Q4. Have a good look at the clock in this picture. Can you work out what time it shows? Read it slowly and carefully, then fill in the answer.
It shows 19:06
